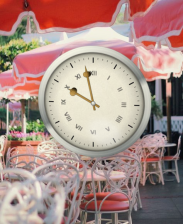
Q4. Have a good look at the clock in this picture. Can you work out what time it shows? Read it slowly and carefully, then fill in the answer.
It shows 9:58
